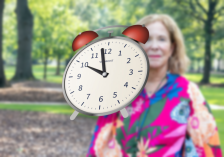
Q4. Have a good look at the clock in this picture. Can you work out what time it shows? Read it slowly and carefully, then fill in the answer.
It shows 9:58
